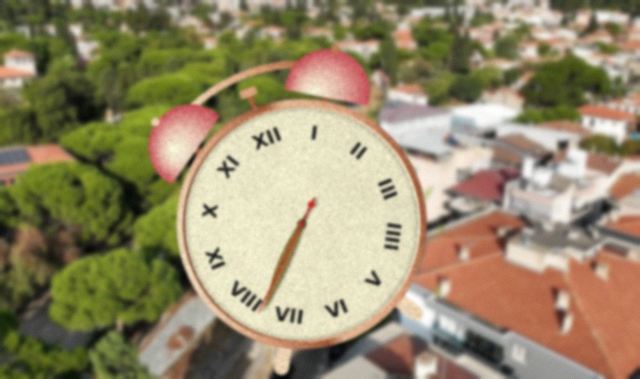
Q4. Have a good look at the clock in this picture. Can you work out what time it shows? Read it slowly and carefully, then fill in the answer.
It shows 7:37:38
